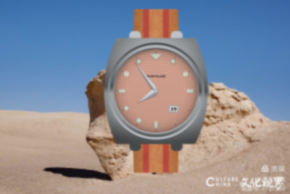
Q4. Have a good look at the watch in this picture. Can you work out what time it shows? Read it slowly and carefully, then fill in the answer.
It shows 7:54
